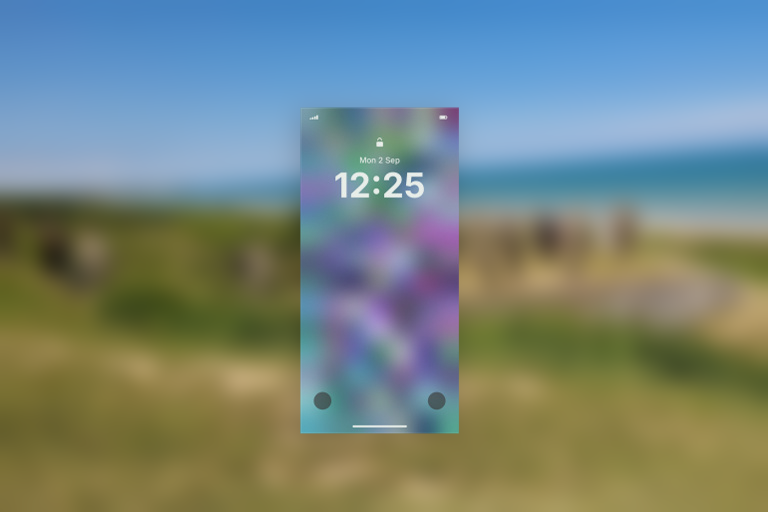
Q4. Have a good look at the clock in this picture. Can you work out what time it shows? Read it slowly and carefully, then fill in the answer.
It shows 12:25
